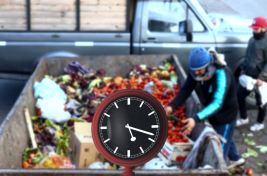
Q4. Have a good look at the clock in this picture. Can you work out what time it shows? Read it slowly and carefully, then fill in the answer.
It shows 5:18
